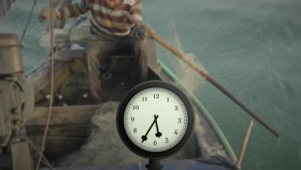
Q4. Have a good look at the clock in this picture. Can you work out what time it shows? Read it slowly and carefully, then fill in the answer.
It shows 5:35
